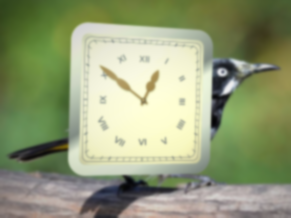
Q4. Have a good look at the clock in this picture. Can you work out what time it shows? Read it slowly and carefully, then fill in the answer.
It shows 12:51
